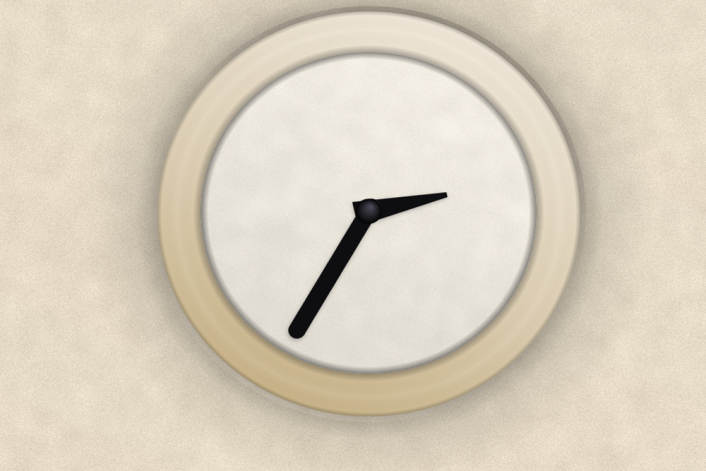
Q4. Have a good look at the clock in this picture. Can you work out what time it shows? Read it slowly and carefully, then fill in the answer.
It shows 2:35
